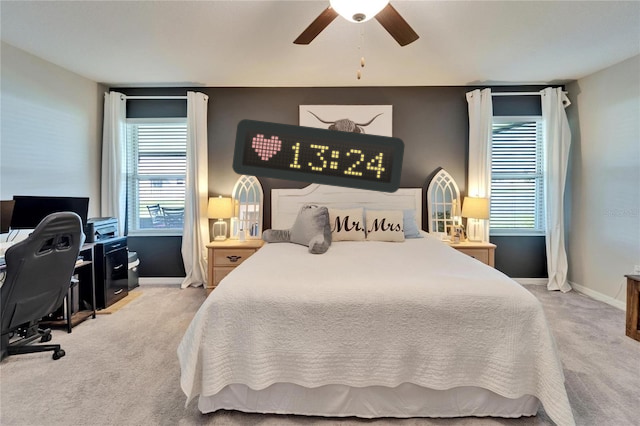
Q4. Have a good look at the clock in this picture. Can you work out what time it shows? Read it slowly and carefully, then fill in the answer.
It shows 13:24
